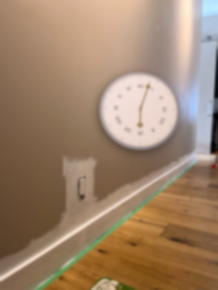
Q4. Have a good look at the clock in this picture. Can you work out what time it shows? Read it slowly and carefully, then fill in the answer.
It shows 6:03
